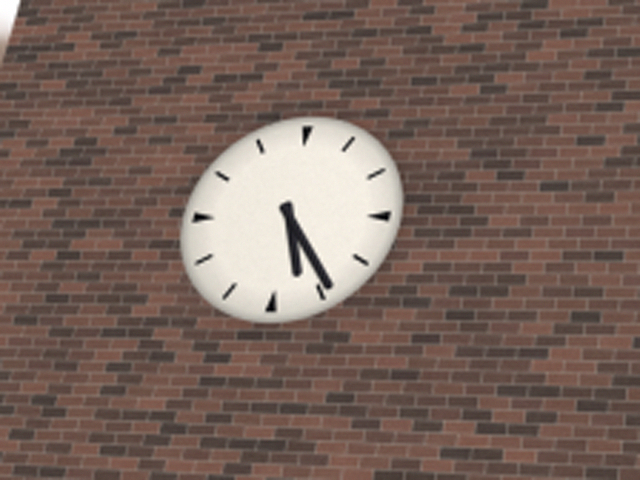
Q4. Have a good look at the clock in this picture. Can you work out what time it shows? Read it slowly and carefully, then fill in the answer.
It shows 5:24
